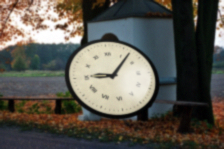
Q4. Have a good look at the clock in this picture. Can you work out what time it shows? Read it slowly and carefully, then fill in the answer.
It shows 9:07
